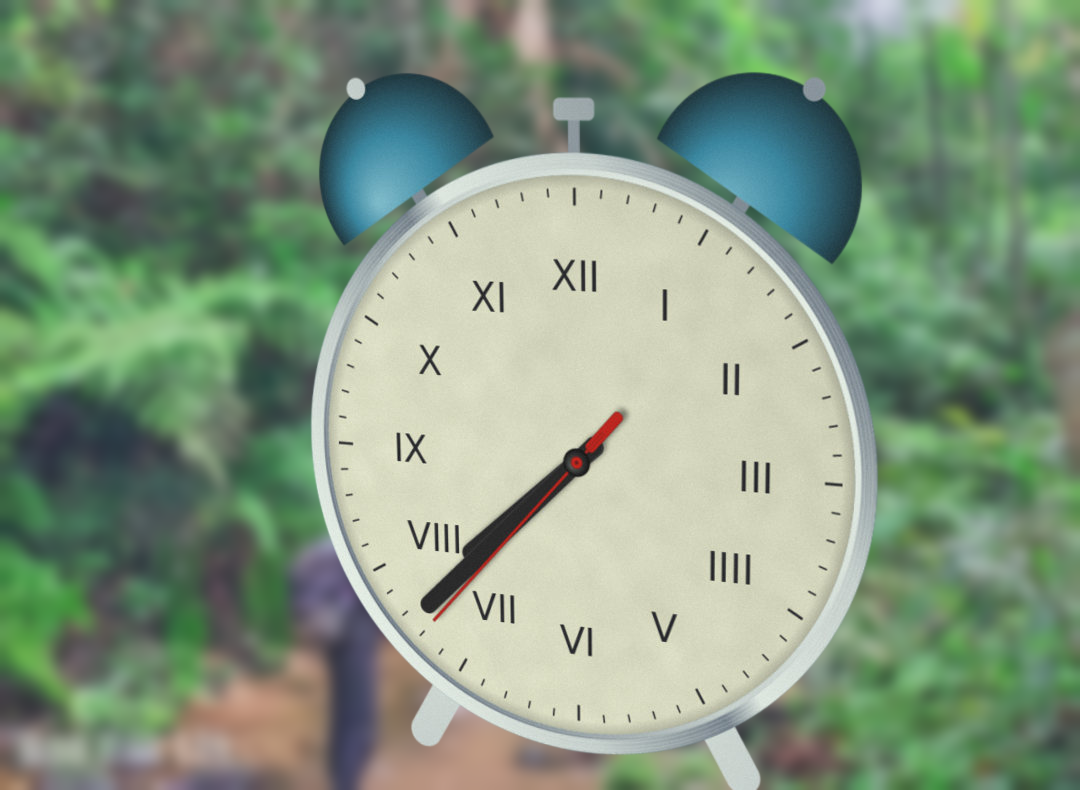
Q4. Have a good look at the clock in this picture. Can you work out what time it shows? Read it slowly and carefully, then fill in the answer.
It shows 7:37:37
